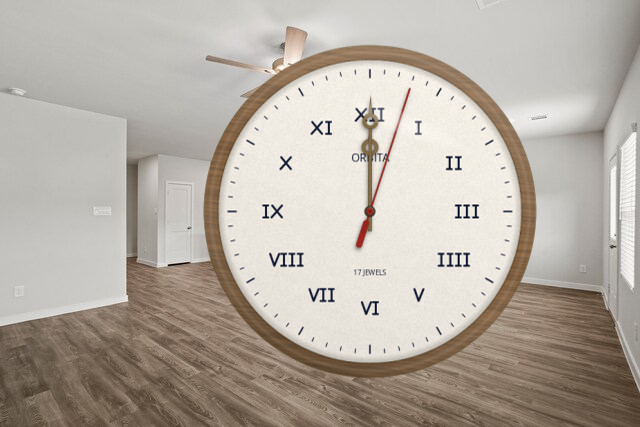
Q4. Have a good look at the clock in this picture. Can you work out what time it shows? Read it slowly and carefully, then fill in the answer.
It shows 12:00:03
